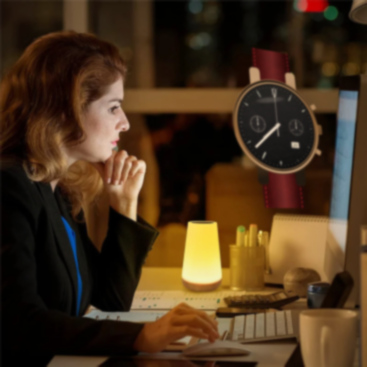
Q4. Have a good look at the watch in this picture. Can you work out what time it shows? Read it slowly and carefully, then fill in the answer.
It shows 7:38
